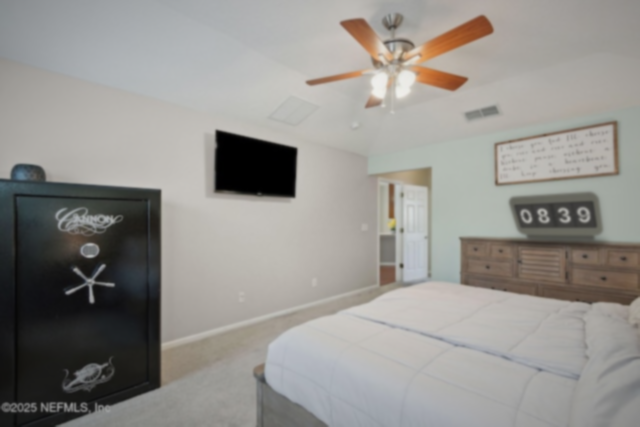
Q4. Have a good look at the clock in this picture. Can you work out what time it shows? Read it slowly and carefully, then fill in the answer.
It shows 8:39
